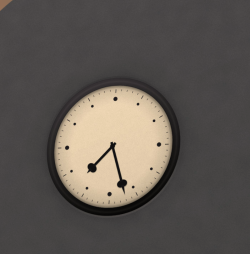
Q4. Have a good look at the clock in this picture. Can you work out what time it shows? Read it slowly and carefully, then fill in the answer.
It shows 7:27
